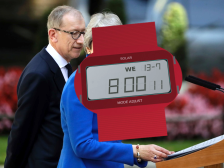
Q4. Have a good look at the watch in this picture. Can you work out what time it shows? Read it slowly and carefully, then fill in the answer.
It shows 8:00:11
